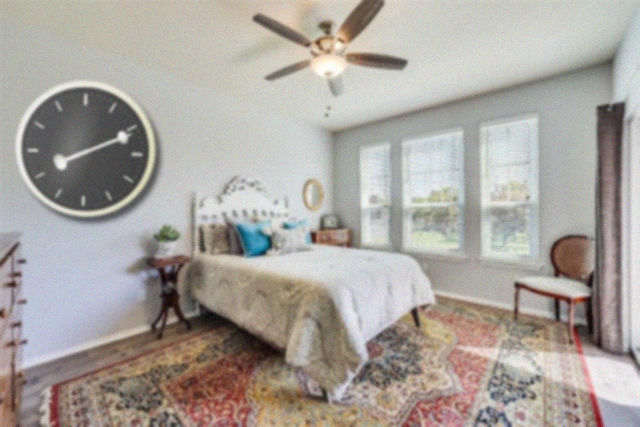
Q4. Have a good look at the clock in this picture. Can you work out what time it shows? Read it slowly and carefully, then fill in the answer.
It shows 8:11
